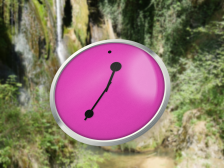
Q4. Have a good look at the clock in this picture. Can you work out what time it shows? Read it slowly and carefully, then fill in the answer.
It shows 12:35
